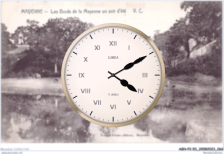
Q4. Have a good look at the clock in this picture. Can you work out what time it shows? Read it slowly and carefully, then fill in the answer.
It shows 4:10
